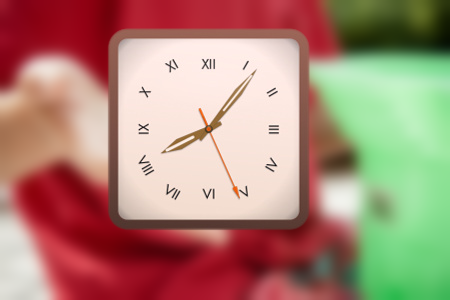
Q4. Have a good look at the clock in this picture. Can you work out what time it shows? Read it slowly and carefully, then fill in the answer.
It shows 8:06:26
